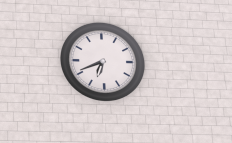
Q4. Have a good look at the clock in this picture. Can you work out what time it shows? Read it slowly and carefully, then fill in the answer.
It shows 6:41
